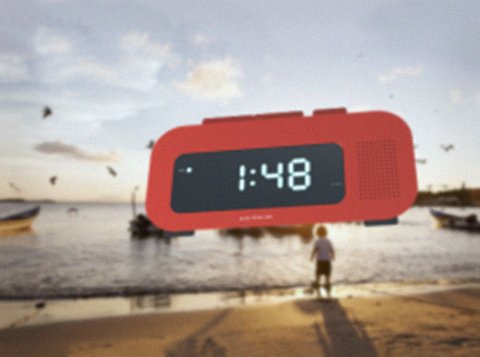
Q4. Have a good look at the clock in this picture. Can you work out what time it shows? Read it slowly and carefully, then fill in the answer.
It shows 1:48
